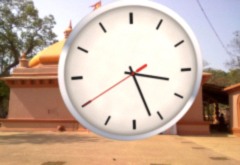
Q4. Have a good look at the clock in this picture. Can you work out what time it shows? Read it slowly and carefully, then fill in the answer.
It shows 3:26:40
